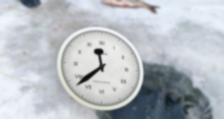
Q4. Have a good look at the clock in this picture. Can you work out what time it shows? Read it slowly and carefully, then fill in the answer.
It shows 11:38
